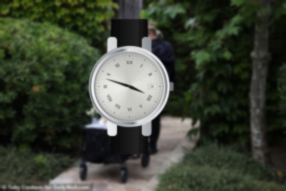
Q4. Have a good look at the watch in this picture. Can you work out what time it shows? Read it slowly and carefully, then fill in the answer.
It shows 3:48
